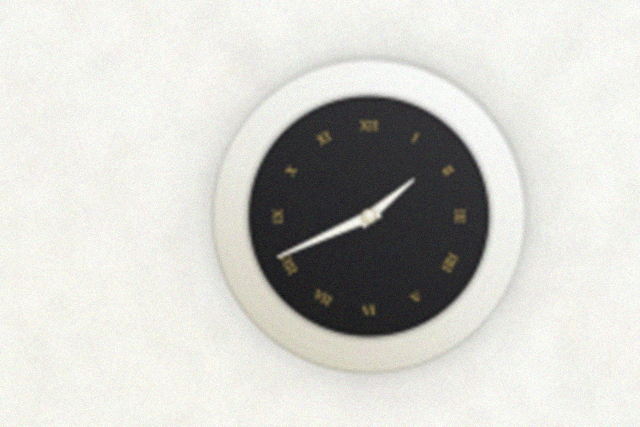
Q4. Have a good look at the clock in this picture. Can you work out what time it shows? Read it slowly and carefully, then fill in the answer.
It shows 1:41
